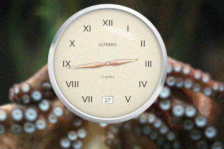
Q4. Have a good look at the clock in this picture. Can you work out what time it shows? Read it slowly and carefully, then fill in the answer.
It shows 2:44
